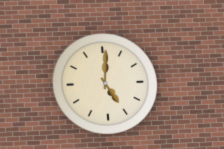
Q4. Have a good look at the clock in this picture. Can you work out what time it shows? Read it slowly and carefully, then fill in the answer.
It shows 5:01
